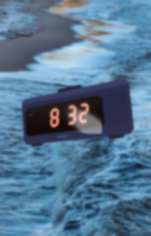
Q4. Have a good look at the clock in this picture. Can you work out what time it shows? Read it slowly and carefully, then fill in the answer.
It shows 8:32
